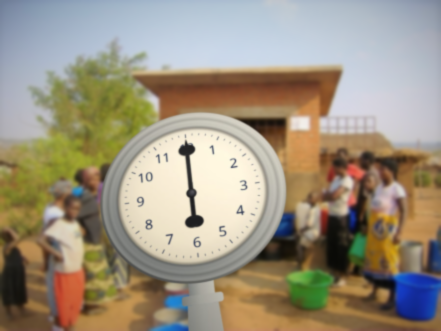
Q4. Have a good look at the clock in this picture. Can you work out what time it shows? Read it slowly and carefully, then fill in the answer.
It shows 6:00
